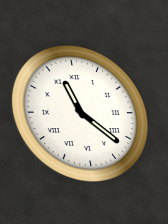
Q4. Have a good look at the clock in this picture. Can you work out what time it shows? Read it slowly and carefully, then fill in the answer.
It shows 11:22
